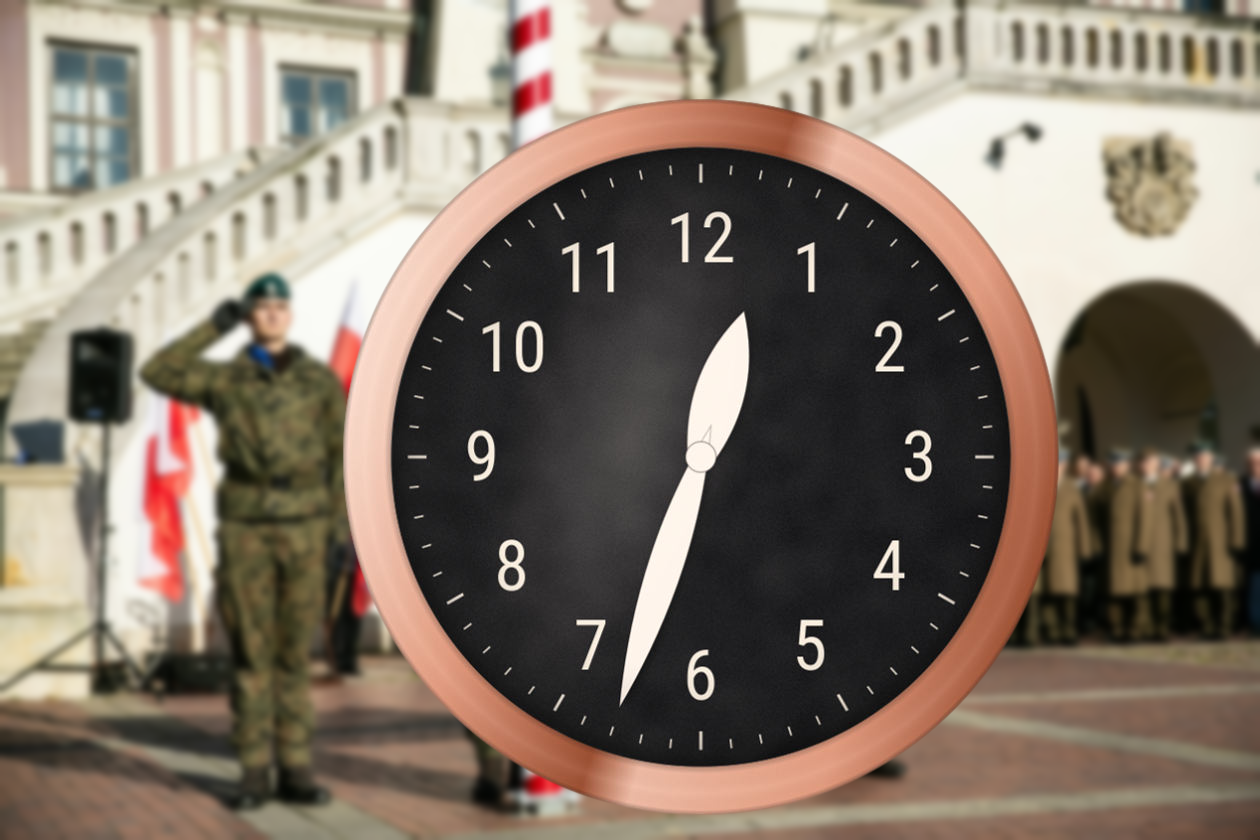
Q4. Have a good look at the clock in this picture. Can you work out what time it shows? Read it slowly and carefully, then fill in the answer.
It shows 12:33
